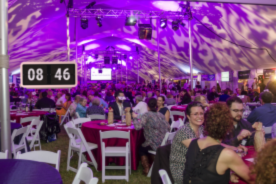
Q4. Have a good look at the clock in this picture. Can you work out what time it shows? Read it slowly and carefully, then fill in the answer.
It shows 8:46
